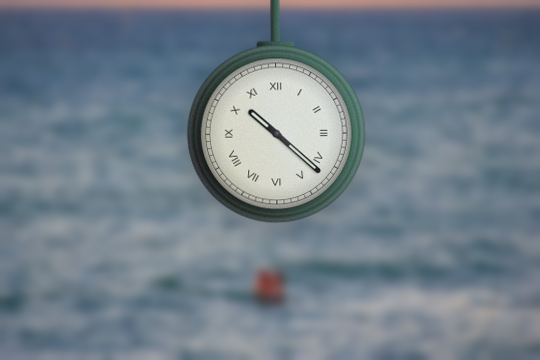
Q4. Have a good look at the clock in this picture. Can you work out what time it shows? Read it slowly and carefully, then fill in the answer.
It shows 10:22
